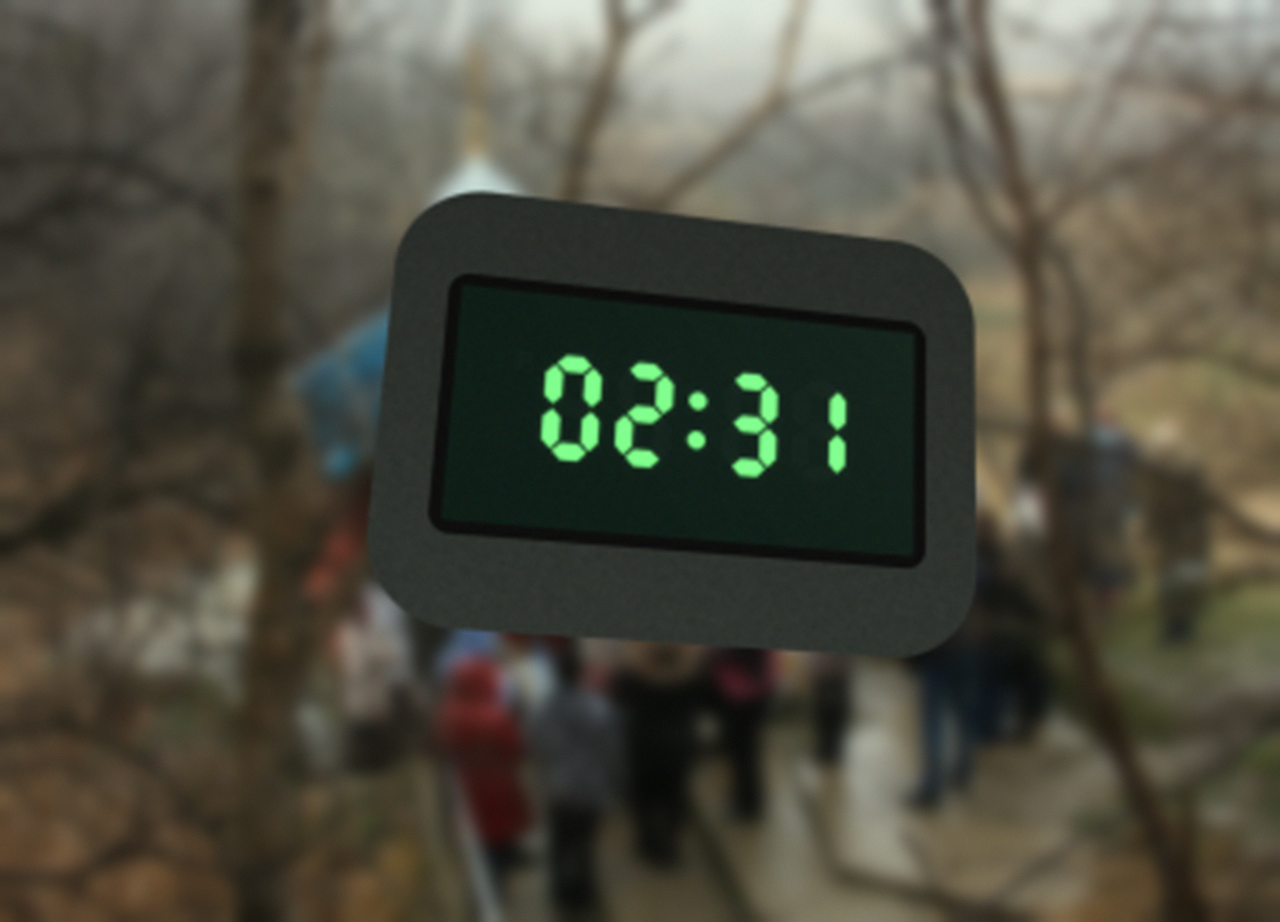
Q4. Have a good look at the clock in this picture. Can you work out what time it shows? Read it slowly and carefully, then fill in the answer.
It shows 2:31
